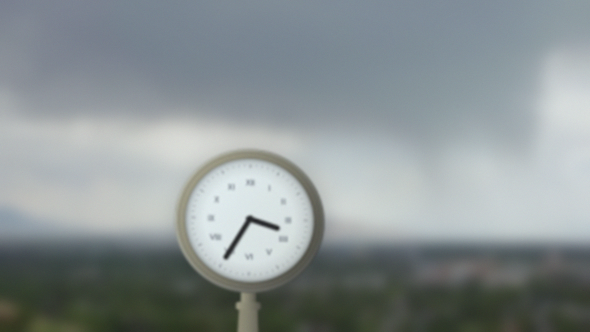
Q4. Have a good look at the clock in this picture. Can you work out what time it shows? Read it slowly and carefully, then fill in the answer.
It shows 3:35
